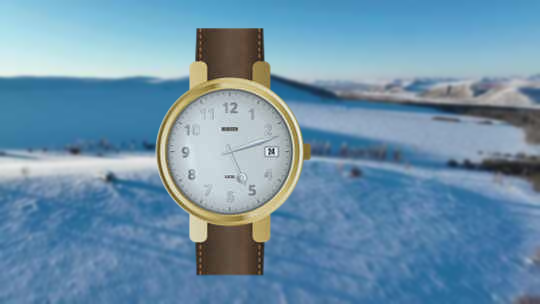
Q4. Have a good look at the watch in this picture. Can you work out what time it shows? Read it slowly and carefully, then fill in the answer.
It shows 5:12
